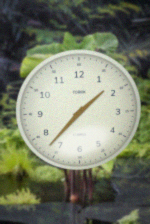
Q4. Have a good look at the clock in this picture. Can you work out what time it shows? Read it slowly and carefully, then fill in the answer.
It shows 1:37
